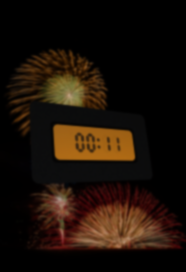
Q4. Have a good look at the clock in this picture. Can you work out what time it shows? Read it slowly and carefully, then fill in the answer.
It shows 0:11
